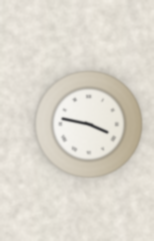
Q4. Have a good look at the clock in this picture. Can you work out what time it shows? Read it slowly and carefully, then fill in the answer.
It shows 3:47
